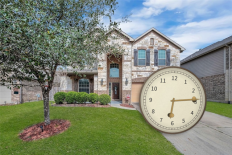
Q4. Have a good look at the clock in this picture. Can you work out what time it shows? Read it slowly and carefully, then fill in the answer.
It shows 6:14
